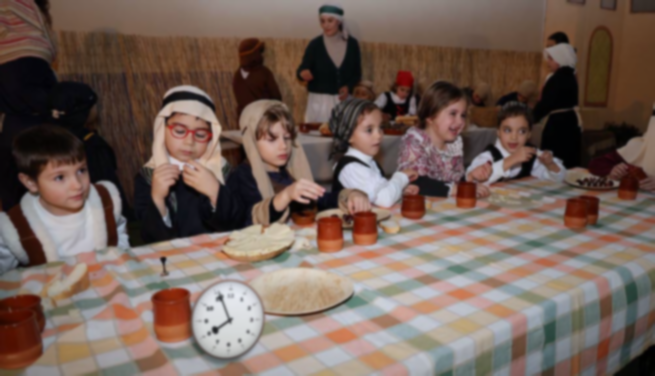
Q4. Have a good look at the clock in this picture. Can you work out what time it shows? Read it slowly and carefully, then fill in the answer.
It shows 7:56
